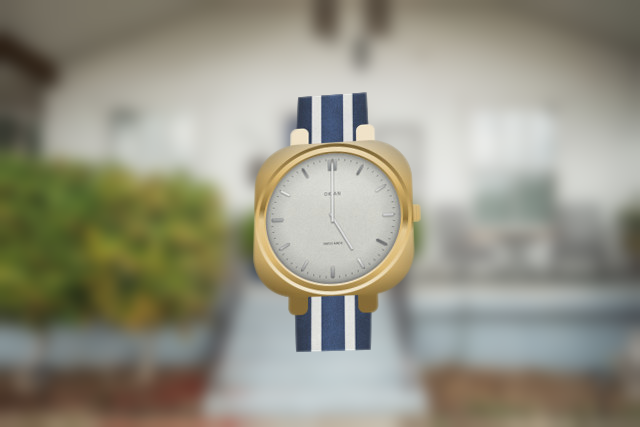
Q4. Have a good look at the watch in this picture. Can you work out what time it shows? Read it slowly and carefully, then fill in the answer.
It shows 5:00
